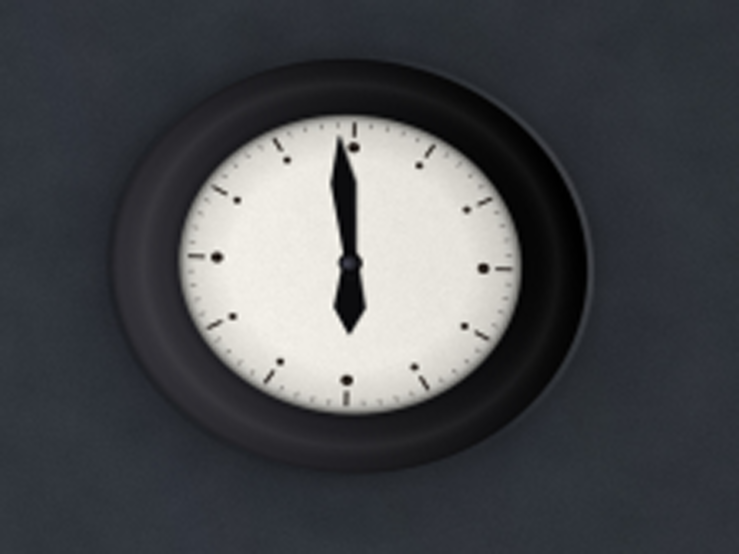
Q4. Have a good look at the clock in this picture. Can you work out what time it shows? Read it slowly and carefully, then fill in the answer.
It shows 5:59
